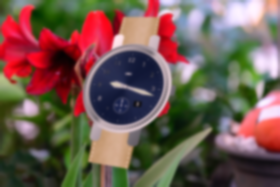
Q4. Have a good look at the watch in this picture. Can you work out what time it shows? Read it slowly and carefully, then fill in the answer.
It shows 9:17
